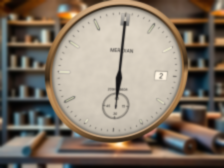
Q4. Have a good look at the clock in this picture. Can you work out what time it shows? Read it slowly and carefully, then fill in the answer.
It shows 6:00
